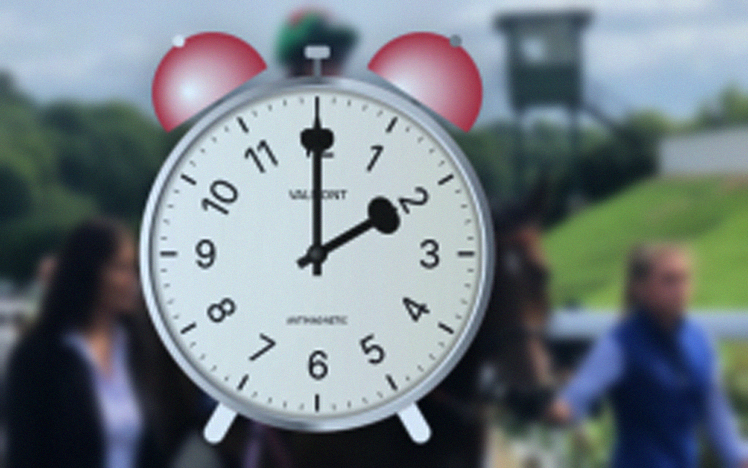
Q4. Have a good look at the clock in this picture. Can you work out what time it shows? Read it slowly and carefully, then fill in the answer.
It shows 2:00
